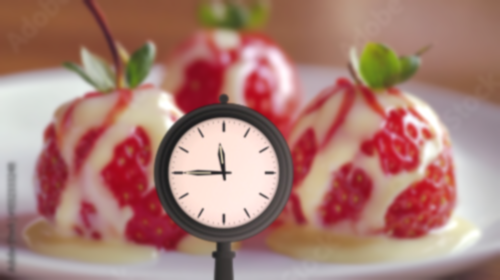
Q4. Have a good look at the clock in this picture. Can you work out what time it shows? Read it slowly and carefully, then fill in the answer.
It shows 11:45
